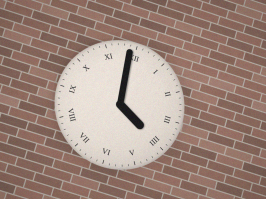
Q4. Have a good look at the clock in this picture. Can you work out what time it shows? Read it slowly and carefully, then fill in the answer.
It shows 3:59
